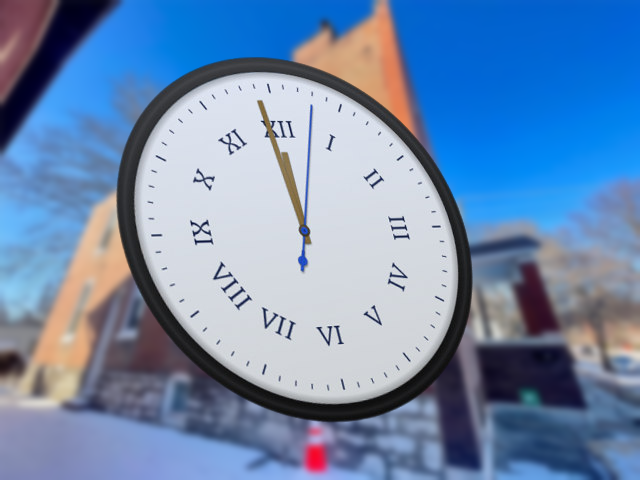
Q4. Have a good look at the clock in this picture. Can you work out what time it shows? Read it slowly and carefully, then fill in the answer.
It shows 11:59:03
